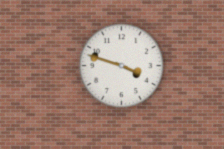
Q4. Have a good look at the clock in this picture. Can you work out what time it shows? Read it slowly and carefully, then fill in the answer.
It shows 3:48
